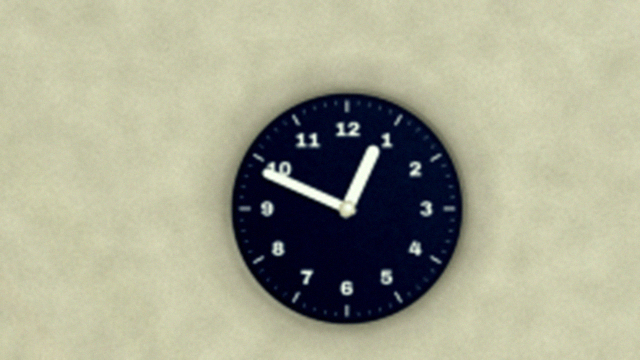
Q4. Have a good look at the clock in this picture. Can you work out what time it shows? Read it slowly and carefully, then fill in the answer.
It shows 12:49
